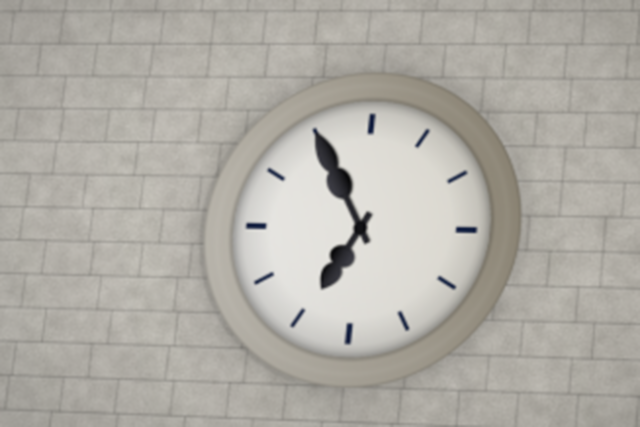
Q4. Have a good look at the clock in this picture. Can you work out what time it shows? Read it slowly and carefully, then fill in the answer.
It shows 6:55
